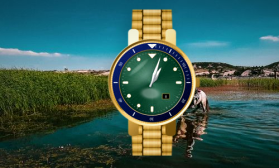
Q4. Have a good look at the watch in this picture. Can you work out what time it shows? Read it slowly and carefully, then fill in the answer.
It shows 1:03
